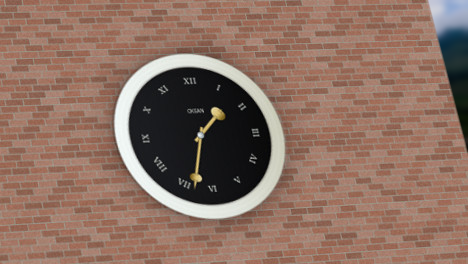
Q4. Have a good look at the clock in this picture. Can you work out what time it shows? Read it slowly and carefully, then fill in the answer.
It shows 1:33
